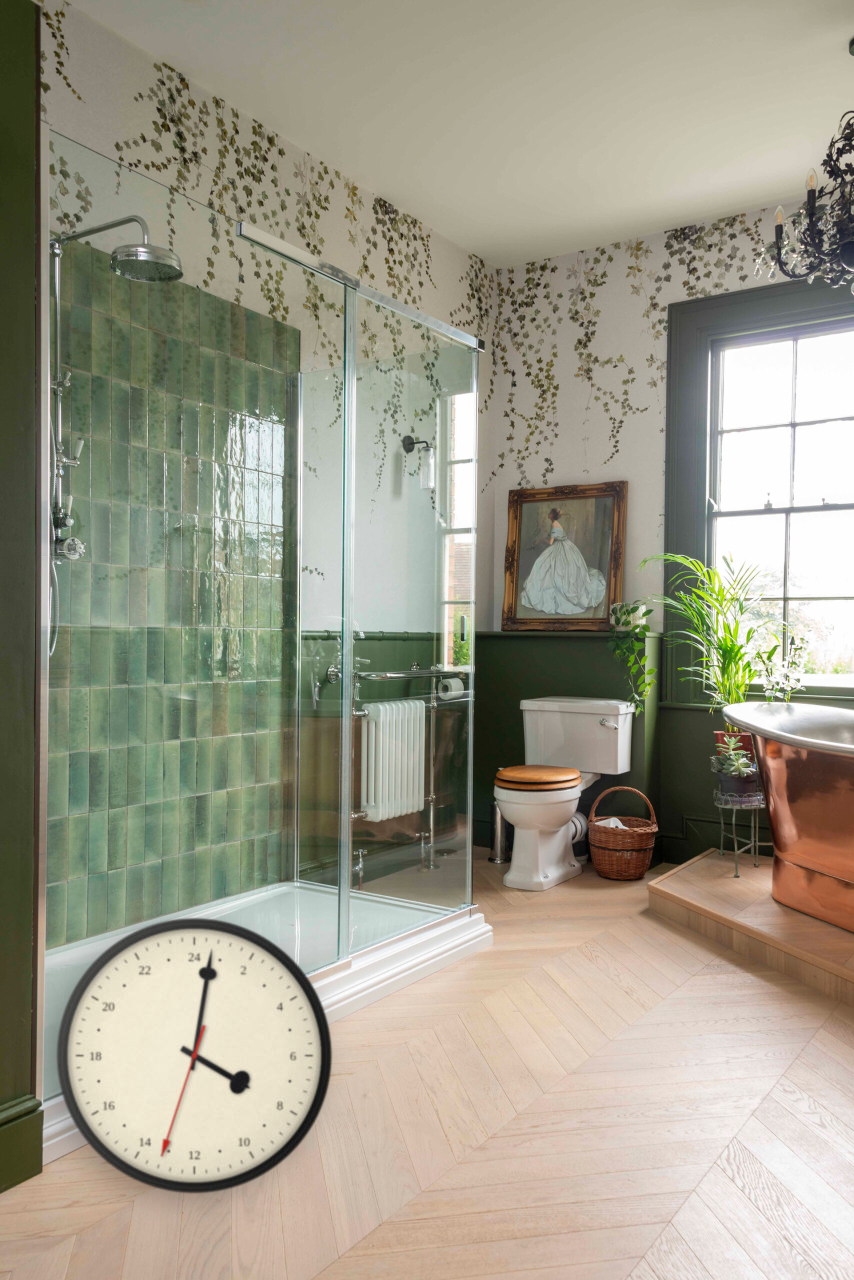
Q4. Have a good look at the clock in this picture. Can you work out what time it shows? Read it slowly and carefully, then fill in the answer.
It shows 8:01:33
